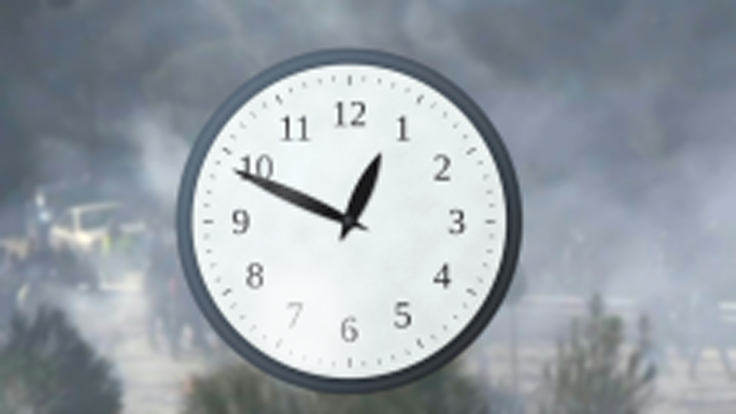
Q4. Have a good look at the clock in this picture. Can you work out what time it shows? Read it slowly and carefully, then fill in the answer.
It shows 12:49
